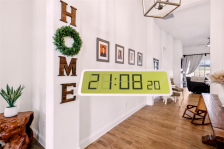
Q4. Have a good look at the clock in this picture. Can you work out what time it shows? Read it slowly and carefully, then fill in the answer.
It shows 21:08:20
